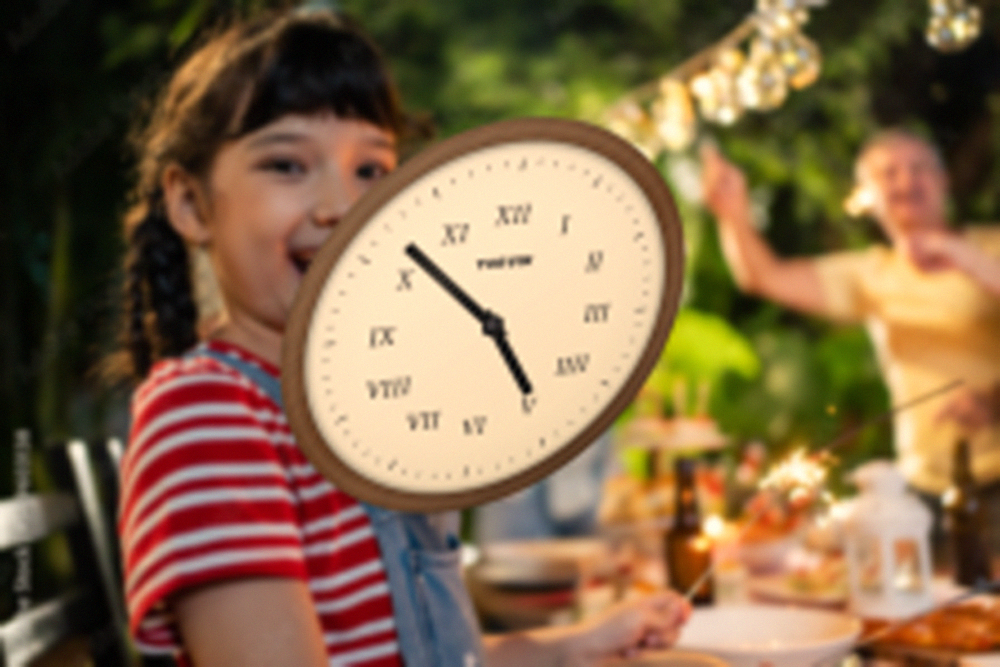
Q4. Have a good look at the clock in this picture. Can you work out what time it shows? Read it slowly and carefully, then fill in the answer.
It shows 4:52
